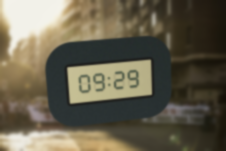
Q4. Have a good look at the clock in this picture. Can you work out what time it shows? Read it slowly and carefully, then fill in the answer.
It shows 9:29
